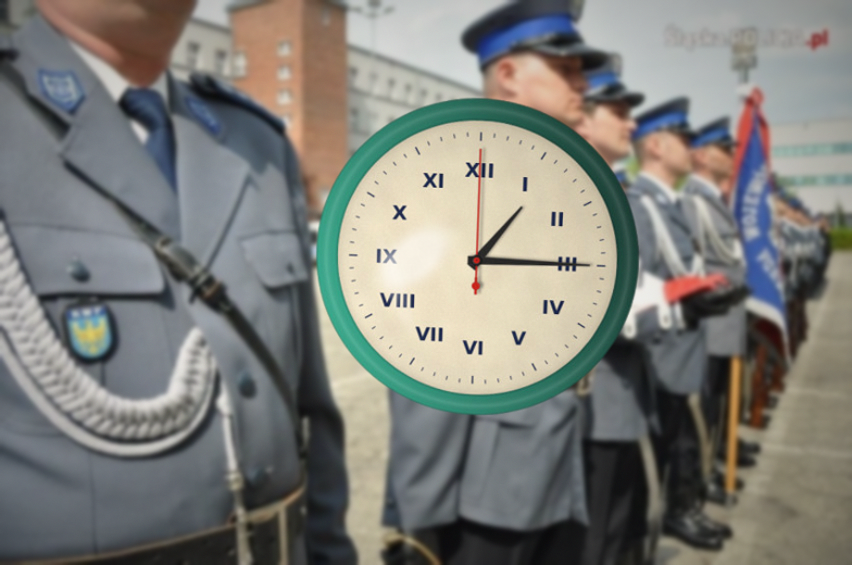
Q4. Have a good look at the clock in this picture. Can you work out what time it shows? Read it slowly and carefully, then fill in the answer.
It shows 1:15:00
